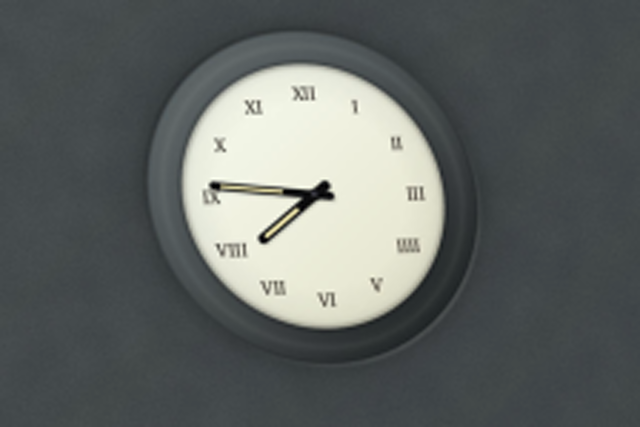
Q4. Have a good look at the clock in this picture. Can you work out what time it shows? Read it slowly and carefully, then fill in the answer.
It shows 7:46
